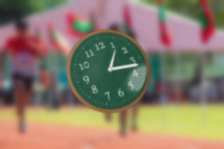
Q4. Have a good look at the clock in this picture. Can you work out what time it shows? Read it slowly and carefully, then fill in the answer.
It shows 1:17
